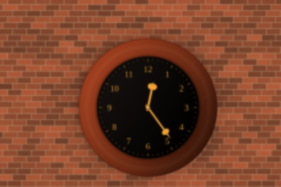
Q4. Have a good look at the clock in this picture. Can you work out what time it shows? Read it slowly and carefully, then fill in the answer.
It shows 12:24
